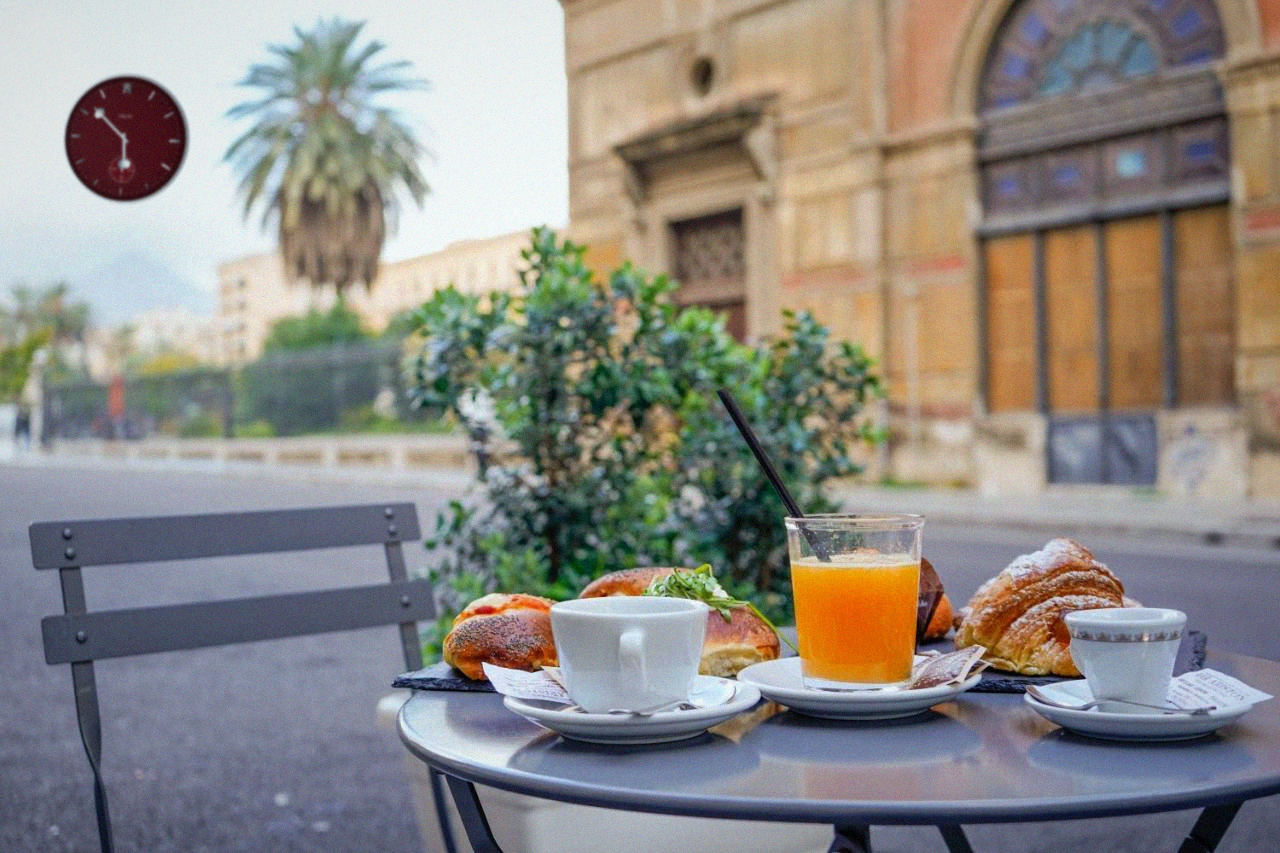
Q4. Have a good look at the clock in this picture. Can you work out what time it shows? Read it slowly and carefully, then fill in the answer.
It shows 5:52
